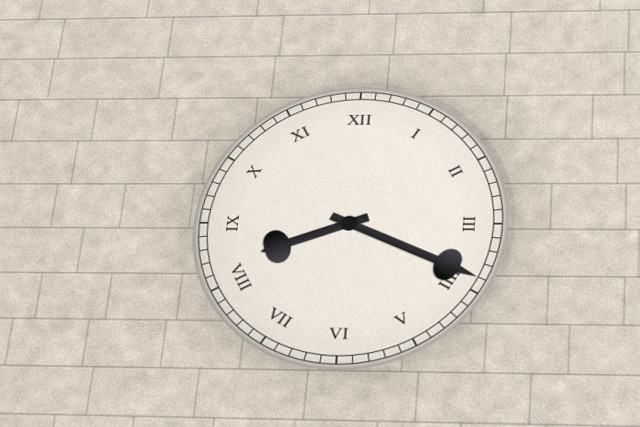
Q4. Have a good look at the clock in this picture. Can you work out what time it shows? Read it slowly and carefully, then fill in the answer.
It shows 8:19
